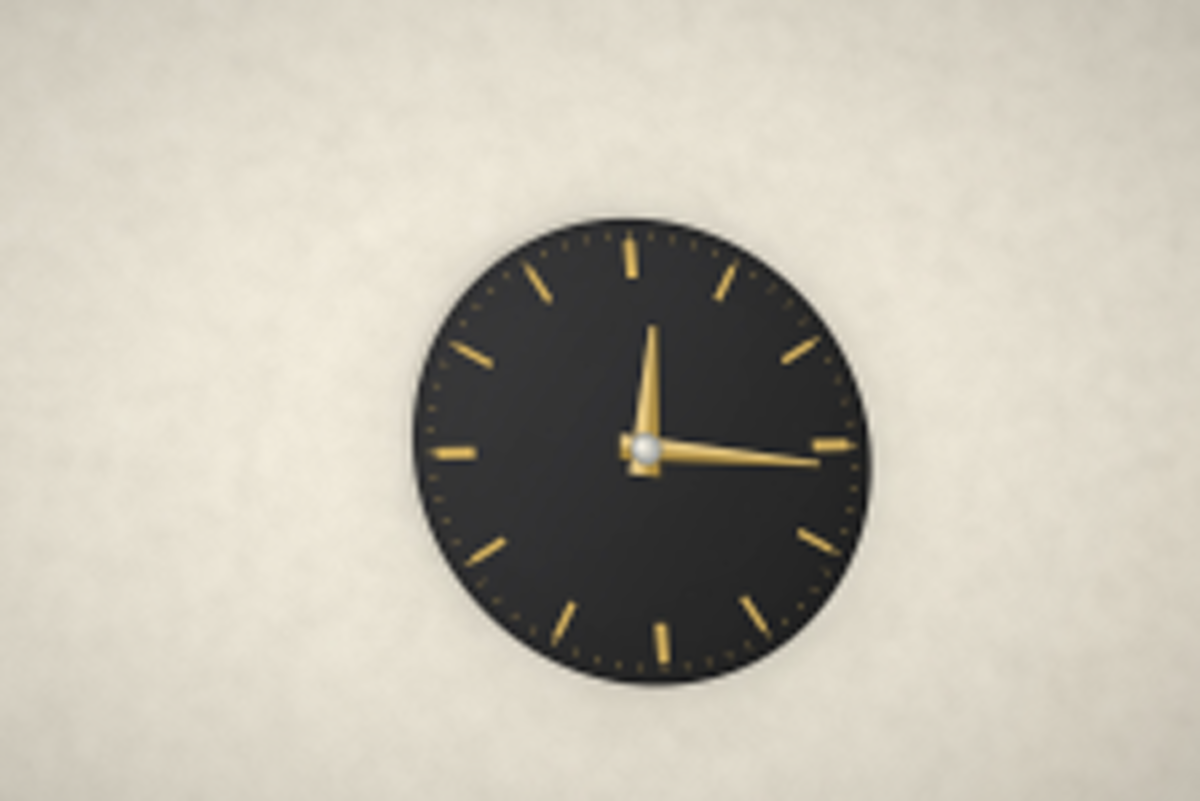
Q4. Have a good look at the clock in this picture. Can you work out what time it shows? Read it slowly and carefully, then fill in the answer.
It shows 12:16
